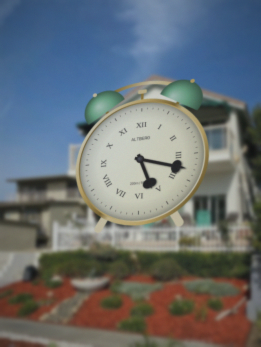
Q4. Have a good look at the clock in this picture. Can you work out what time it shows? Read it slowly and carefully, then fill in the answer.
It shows 5:18
